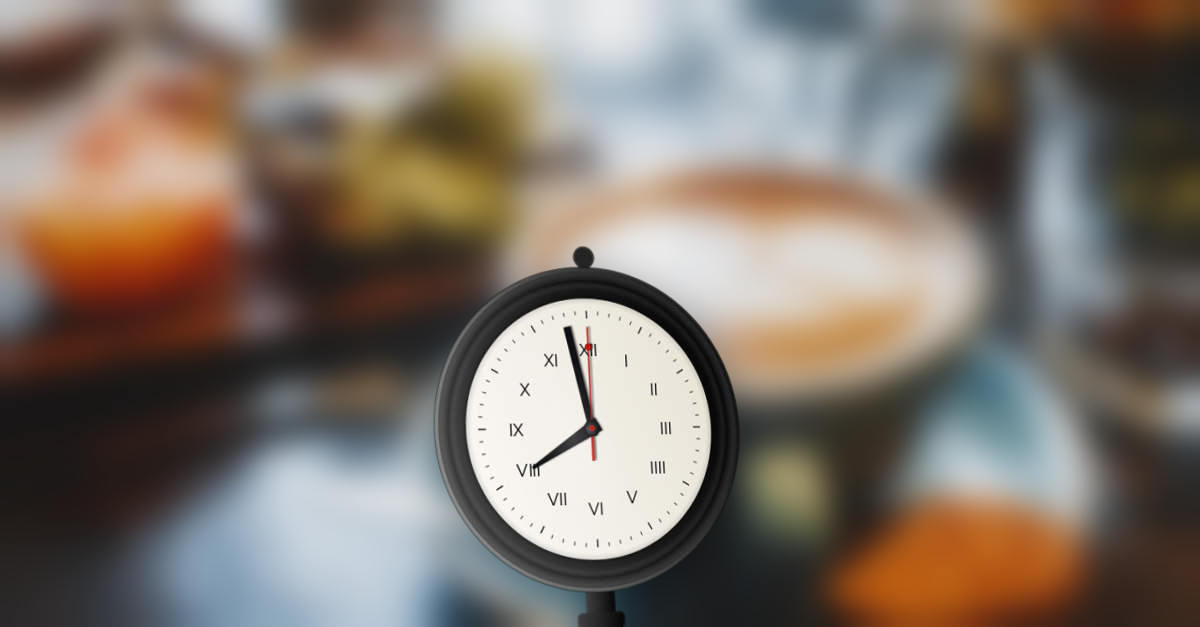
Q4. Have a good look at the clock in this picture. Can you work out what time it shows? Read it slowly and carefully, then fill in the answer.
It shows 7:58:00
